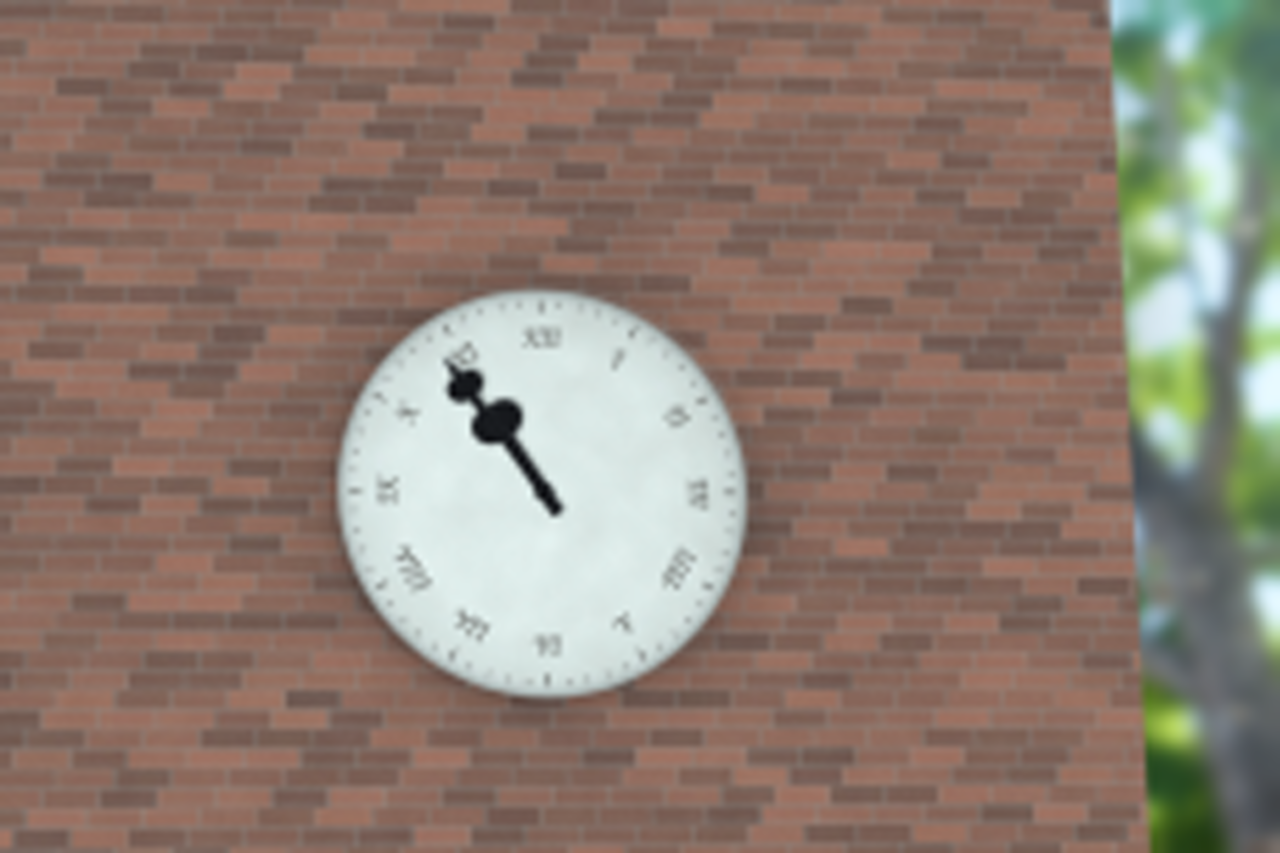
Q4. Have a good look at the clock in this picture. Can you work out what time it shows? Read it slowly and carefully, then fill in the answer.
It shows 10:54
